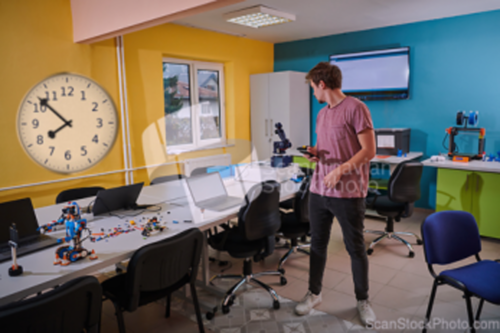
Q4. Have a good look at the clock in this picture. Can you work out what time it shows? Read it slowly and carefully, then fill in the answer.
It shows 7:52
